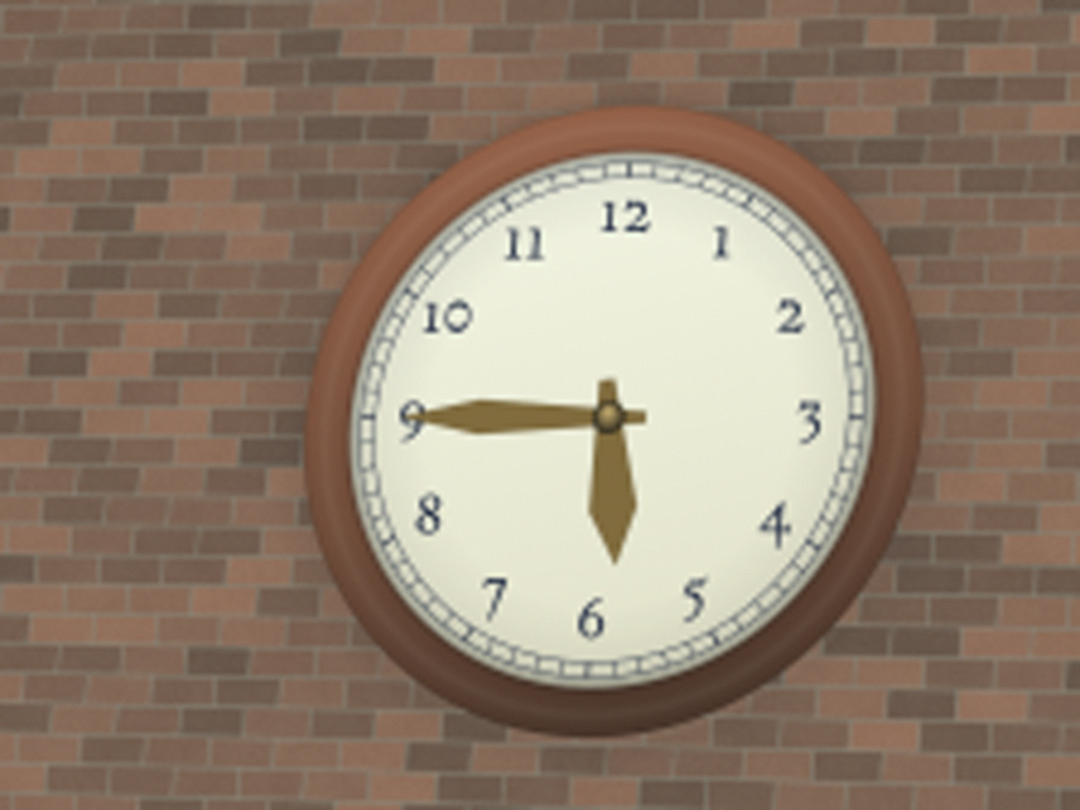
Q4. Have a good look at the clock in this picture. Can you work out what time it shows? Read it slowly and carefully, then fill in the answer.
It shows 5:45
